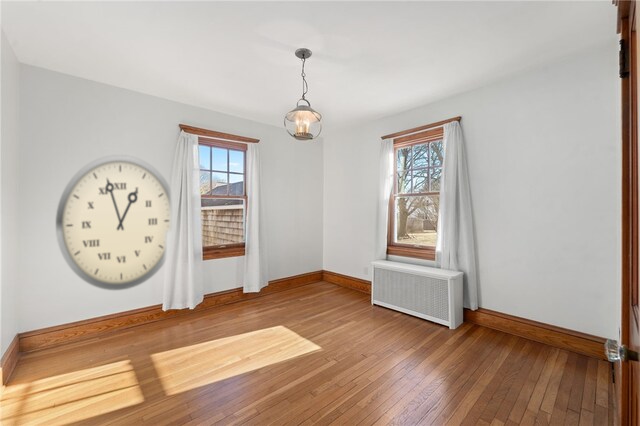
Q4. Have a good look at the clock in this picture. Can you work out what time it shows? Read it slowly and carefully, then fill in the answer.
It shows 12:57
